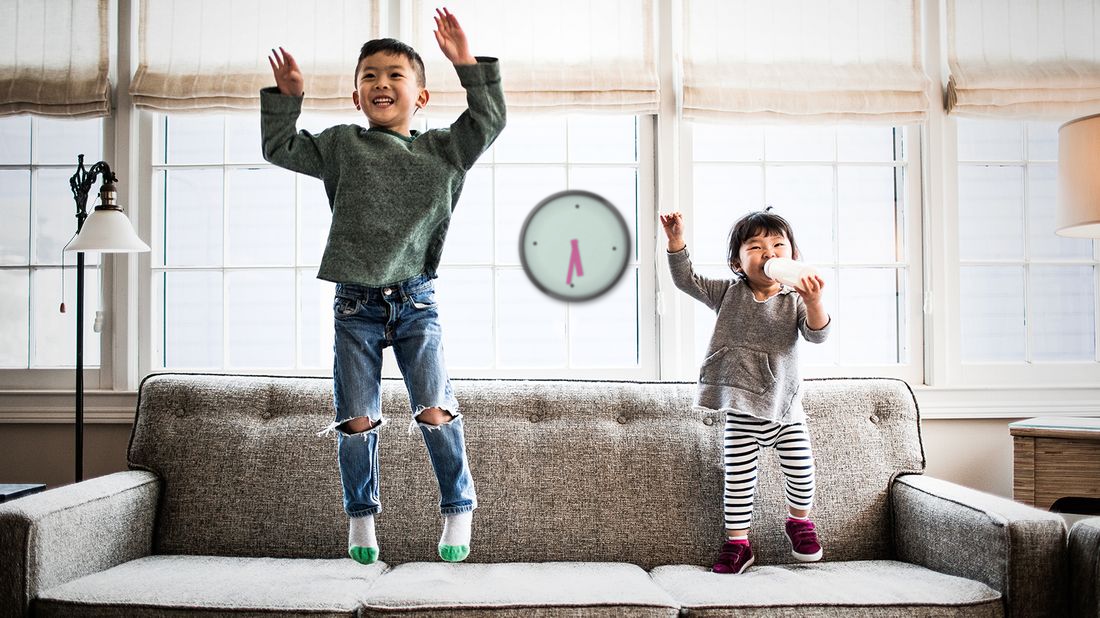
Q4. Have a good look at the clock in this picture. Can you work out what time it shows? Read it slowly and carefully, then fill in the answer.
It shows 5:31
